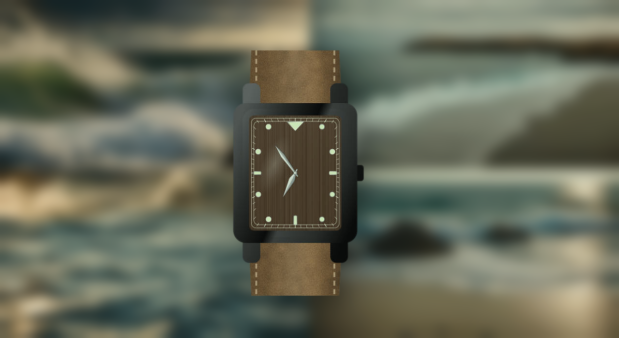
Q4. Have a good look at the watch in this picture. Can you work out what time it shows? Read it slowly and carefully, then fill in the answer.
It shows 6:54
